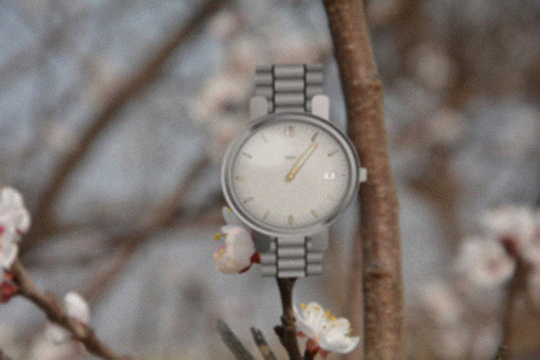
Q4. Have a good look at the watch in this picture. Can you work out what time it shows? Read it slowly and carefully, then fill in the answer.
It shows 1:06
